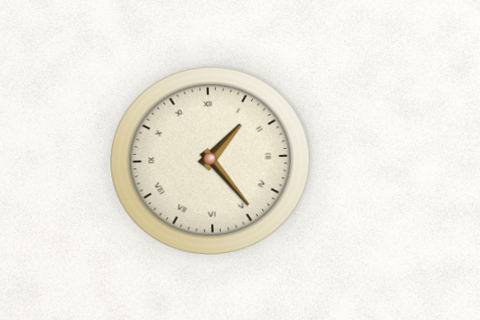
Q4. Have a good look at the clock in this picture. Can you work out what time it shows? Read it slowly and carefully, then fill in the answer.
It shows 1:24
